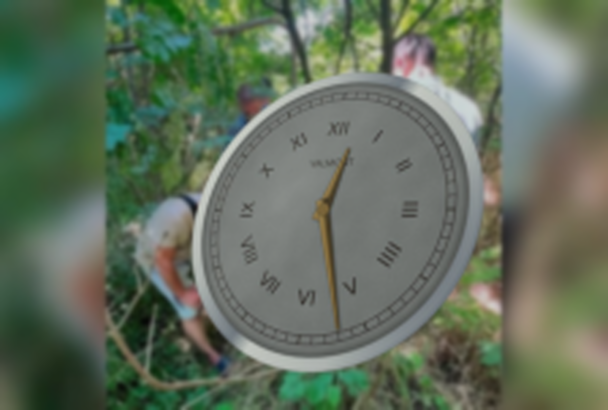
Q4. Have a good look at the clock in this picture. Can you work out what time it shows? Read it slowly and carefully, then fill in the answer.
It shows 12:27
